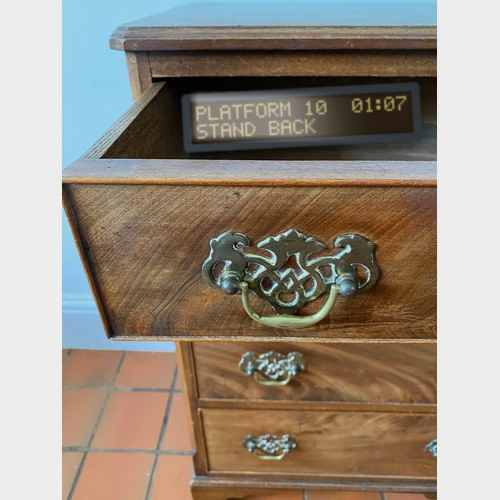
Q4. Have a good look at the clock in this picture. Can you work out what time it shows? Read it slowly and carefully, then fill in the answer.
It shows 1:07
